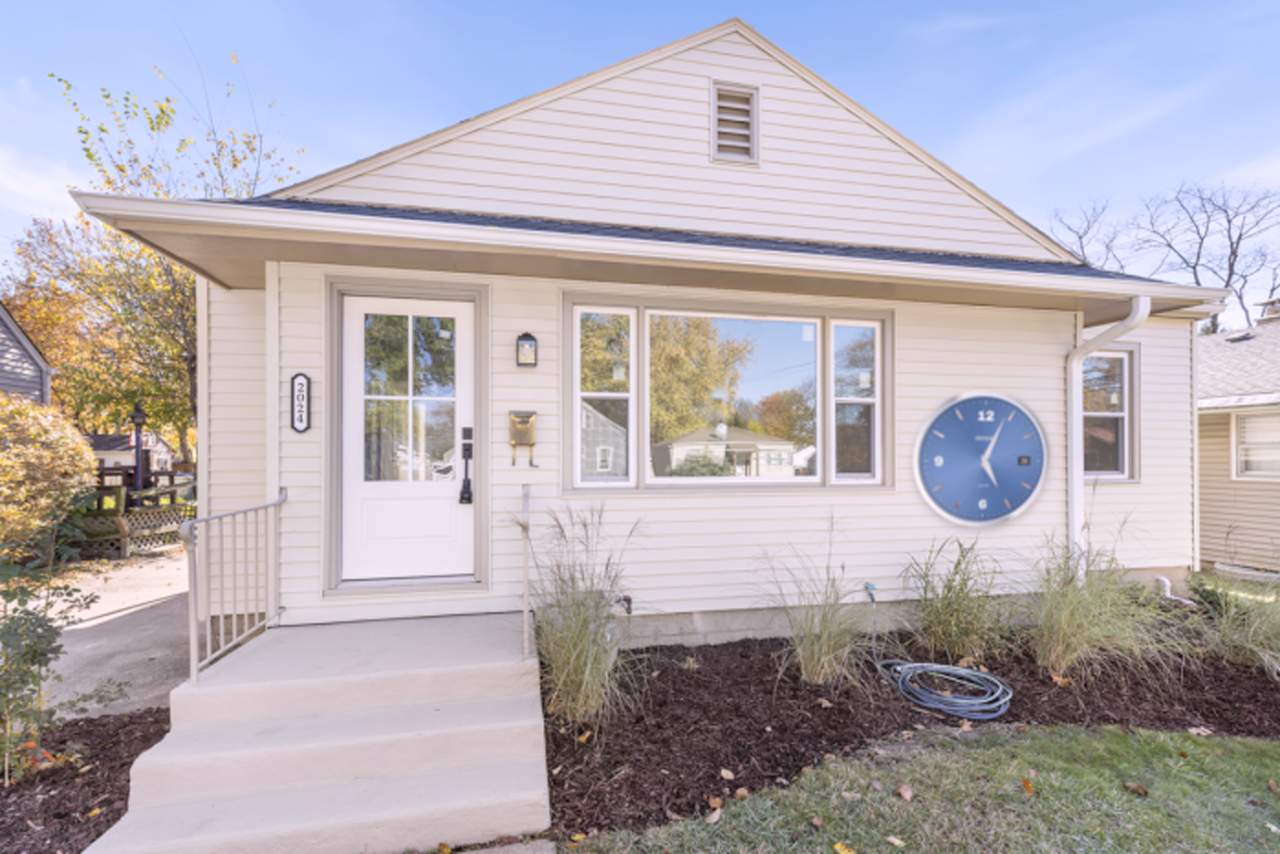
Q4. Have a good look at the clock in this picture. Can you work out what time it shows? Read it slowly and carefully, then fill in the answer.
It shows 5:04
